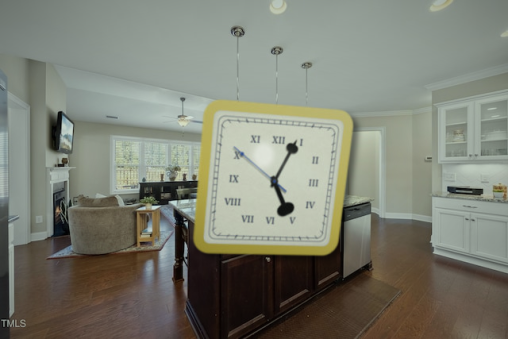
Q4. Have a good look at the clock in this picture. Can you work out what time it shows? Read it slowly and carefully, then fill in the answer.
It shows 5:03:51
